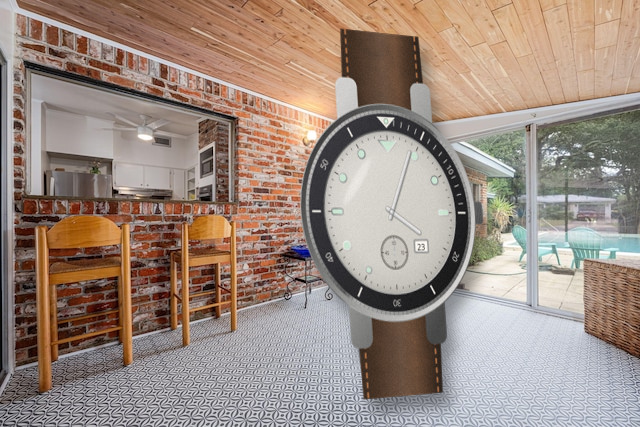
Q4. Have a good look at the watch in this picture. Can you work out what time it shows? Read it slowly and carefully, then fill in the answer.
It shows 4:04
